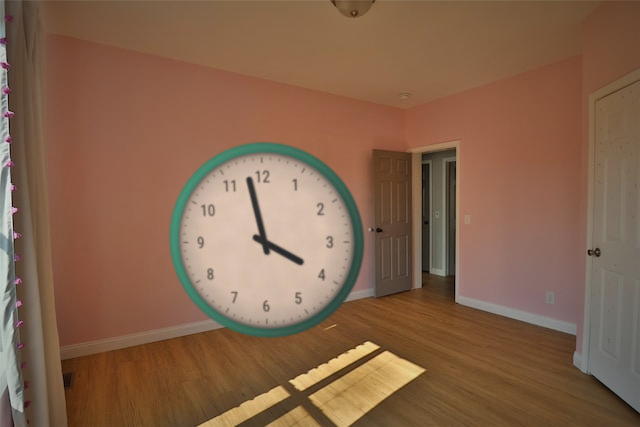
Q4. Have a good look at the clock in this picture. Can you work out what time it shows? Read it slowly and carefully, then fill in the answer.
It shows 3:58
